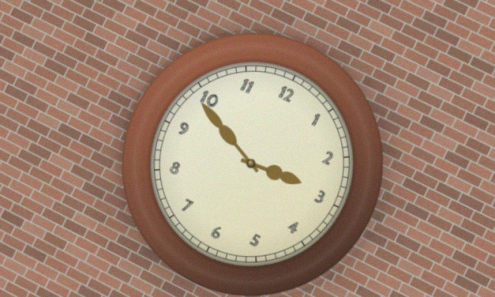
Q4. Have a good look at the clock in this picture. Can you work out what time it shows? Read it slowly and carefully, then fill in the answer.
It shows 2:49
